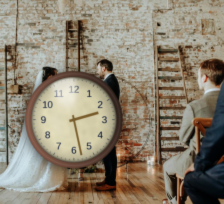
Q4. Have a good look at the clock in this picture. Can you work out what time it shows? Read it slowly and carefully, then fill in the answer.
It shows 2:28
